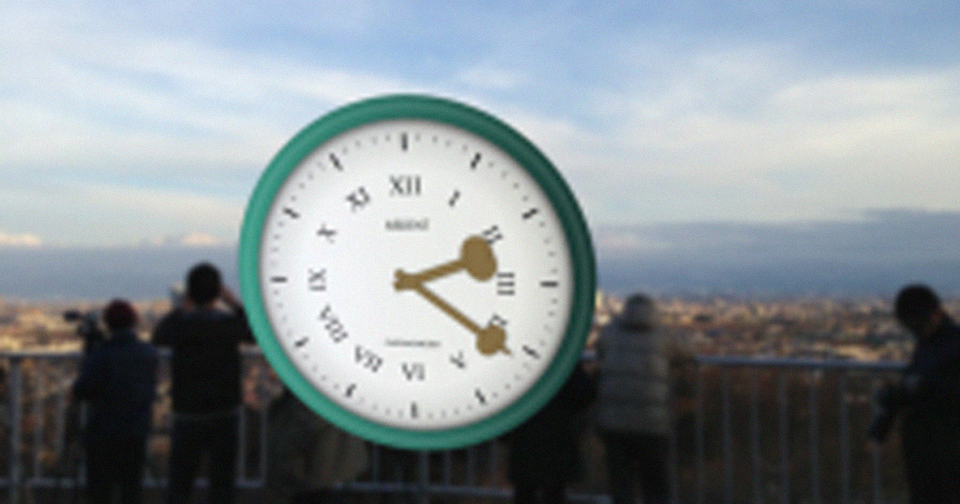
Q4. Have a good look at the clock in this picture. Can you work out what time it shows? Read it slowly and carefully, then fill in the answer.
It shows 2:21
